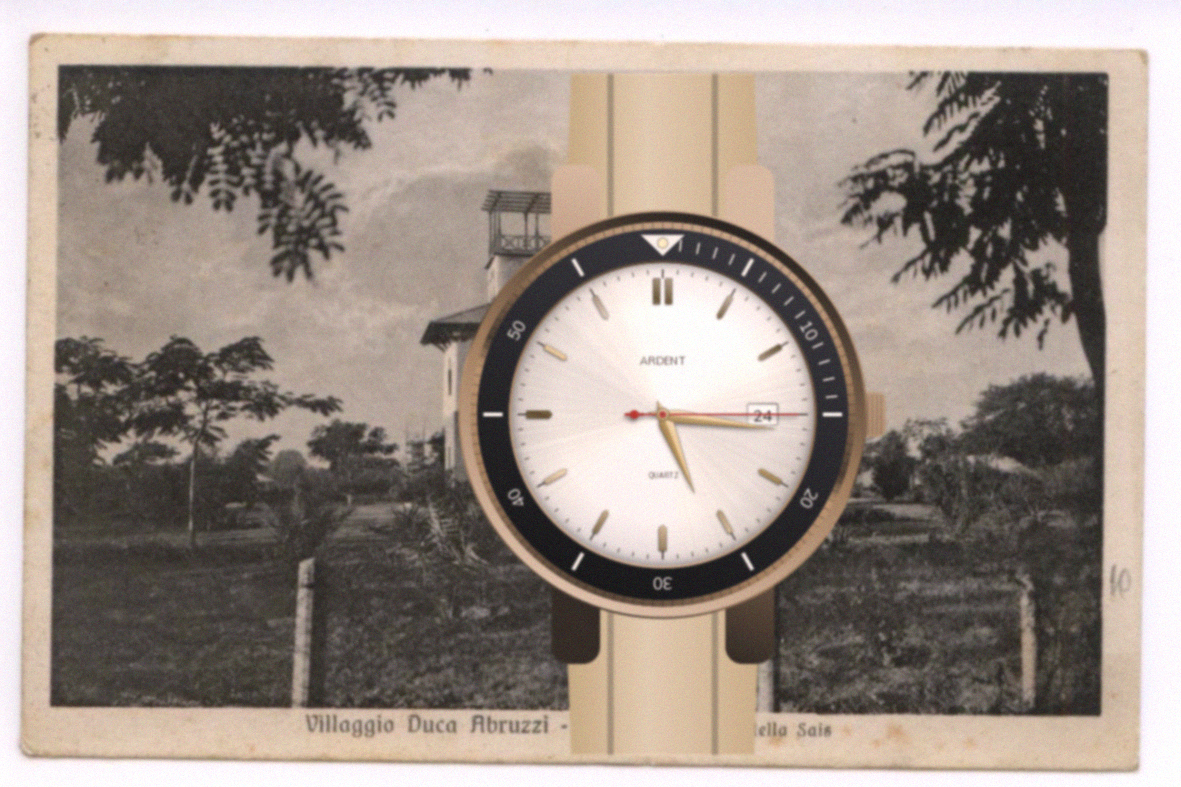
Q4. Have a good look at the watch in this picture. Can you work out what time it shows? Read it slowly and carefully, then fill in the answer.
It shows 5:16:15
